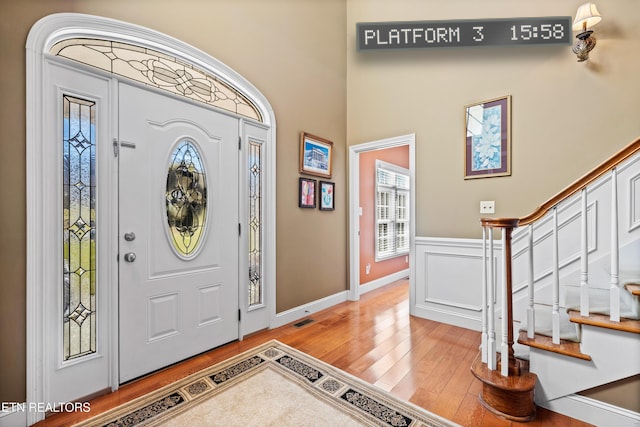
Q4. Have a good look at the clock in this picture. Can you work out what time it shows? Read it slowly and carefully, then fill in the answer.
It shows 15:58
